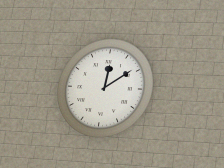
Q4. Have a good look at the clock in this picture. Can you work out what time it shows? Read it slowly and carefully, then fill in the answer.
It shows 12:09
